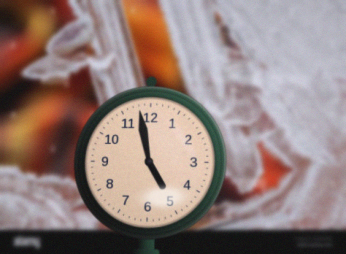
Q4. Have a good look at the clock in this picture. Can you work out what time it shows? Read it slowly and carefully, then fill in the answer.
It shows 4:58
